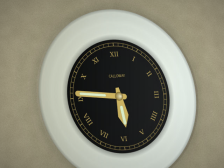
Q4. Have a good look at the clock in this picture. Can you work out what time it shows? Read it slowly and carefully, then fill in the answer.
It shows 5:46
